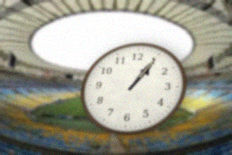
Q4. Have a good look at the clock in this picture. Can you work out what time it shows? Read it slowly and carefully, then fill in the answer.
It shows 1:05
